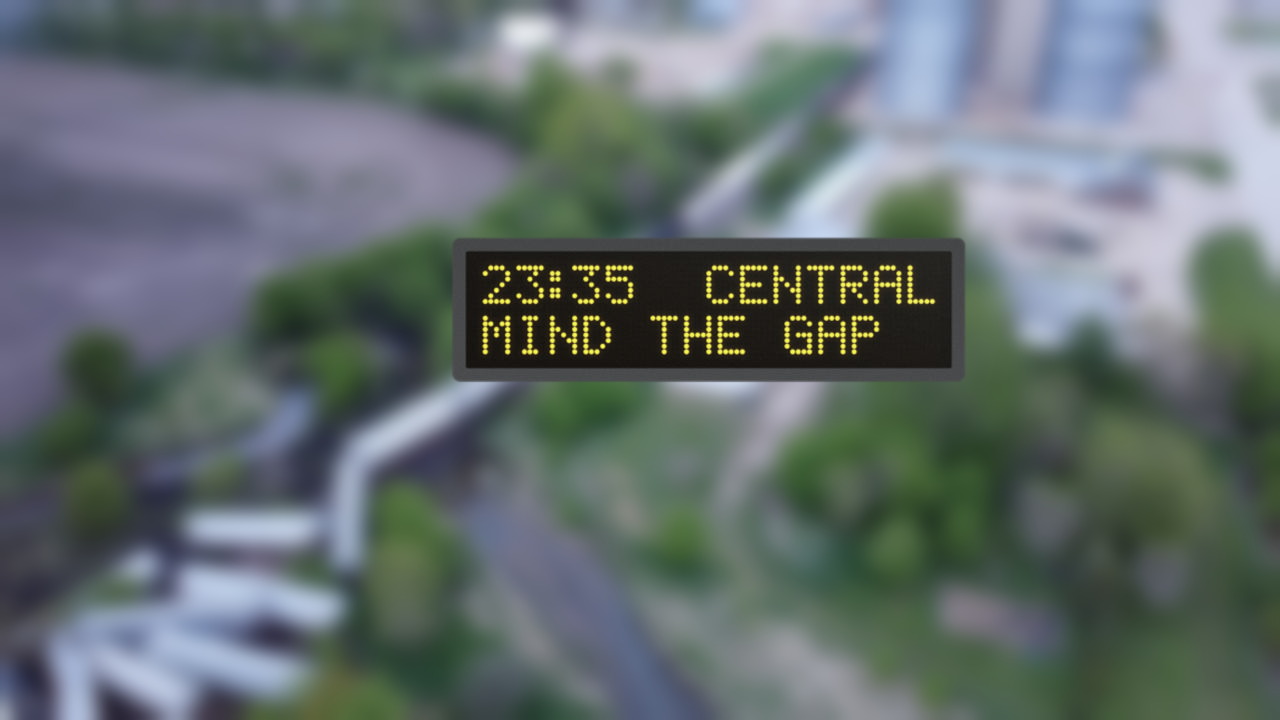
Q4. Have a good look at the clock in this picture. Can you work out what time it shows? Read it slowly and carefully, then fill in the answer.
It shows 23:35
